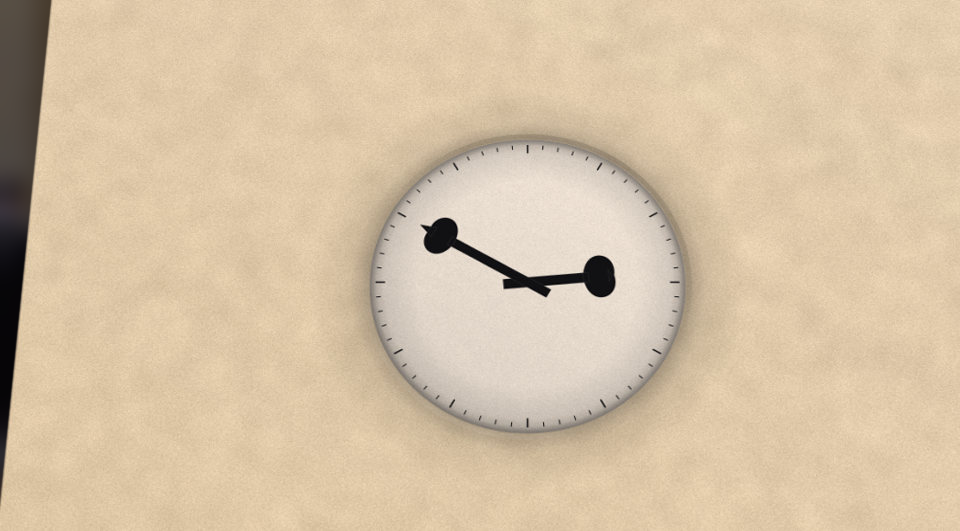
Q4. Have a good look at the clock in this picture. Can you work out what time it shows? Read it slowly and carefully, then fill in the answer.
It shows 2:50
